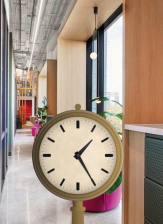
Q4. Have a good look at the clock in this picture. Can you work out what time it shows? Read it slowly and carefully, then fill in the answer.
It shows 1:25
